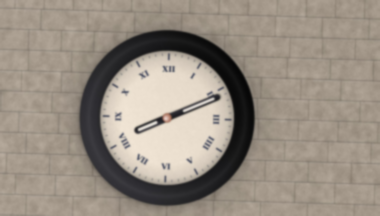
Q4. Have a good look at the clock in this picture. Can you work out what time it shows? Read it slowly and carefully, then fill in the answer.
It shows 8:11
